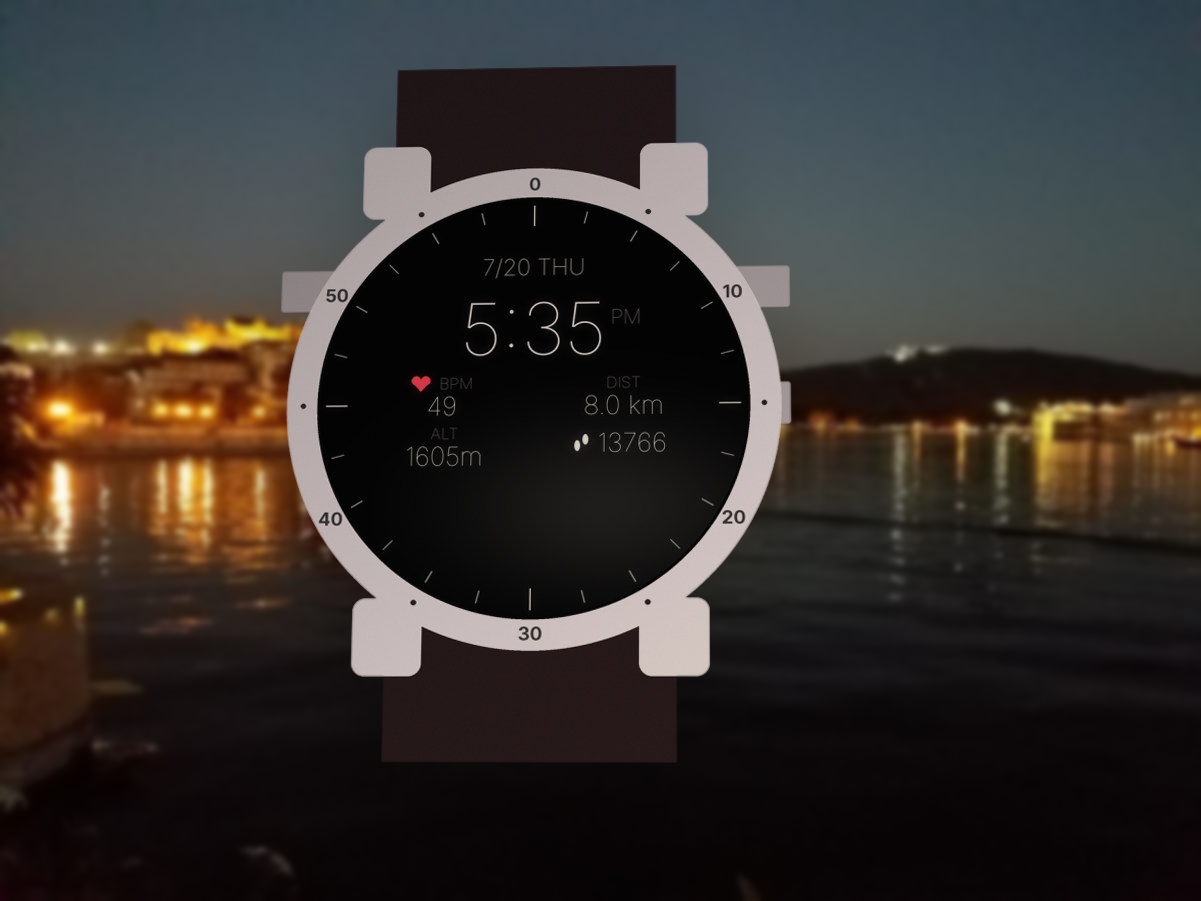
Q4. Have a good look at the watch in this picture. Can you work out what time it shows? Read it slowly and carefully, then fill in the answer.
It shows 5:35
